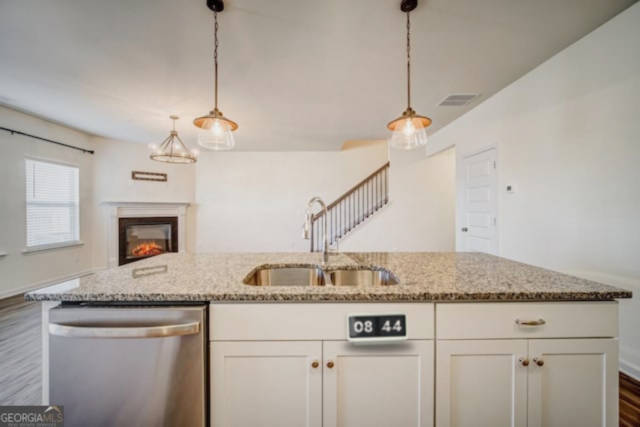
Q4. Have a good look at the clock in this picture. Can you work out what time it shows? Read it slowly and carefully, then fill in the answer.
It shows 8:44
